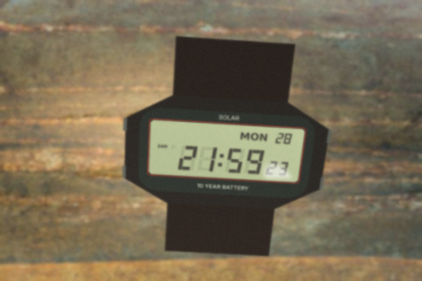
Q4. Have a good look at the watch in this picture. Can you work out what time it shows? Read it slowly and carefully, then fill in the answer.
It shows 21:59:23
